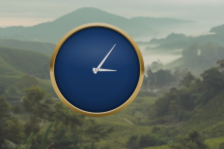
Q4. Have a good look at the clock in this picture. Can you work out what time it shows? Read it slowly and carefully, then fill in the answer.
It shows 3:06
